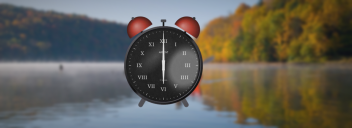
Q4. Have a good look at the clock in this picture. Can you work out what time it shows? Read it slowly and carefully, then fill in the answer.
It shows 6:00
